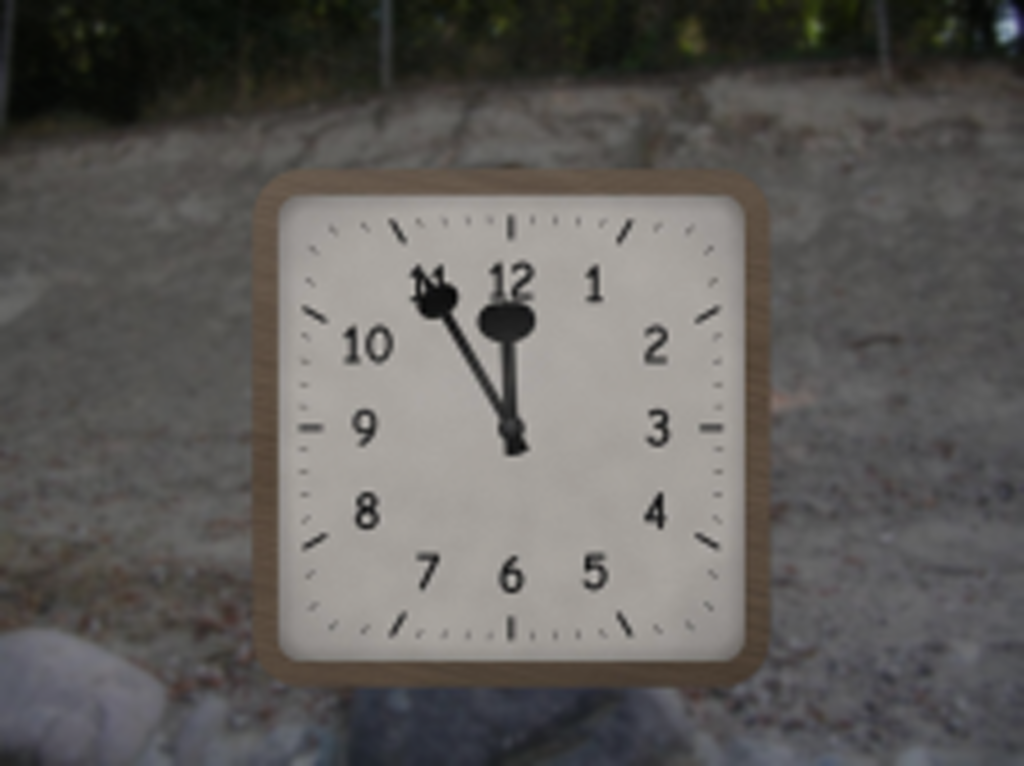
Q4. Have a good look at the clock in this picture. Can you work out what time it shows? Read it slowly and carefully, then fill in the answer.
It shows 11:55
